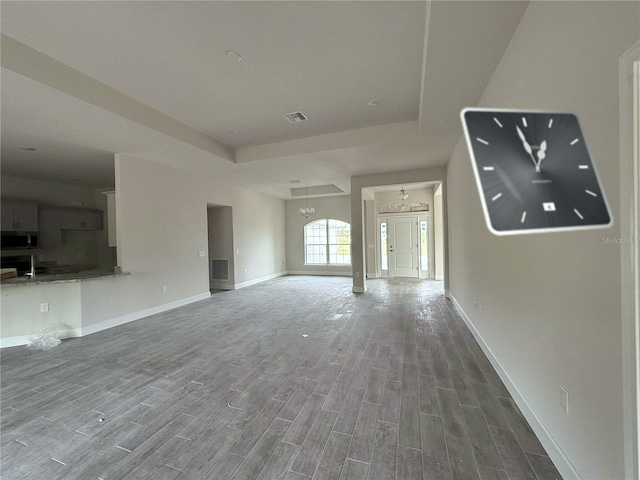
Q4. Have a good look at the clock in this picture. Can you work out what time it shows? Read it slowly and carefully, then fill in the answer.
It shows 12:58
